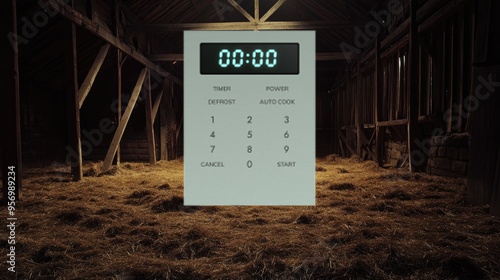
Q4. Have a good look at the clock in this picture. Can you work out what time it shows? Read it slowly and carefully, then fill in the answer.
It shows 0:00
